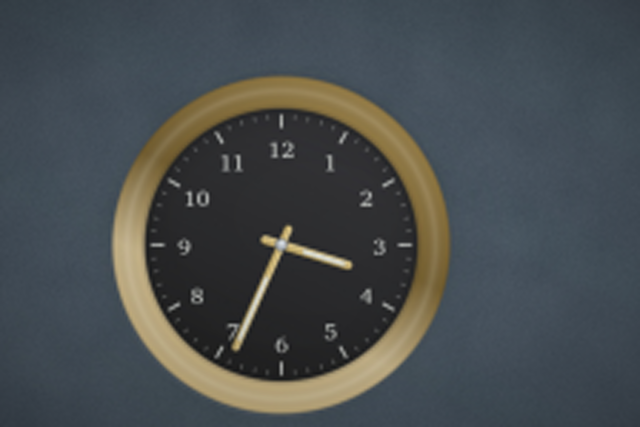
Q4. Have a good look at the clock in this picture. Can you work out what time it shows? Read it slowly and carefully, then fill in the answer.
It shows 3:34
